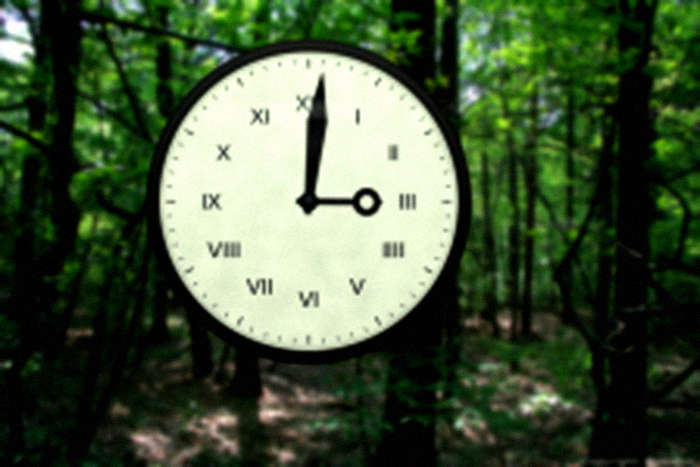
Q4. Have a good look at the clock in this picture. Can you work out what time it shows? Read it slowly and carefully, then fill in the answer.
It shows 3:01
